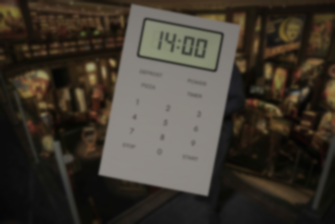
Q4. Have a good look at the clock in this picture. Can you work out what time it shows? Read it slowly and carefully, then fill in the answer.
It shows 14:00
